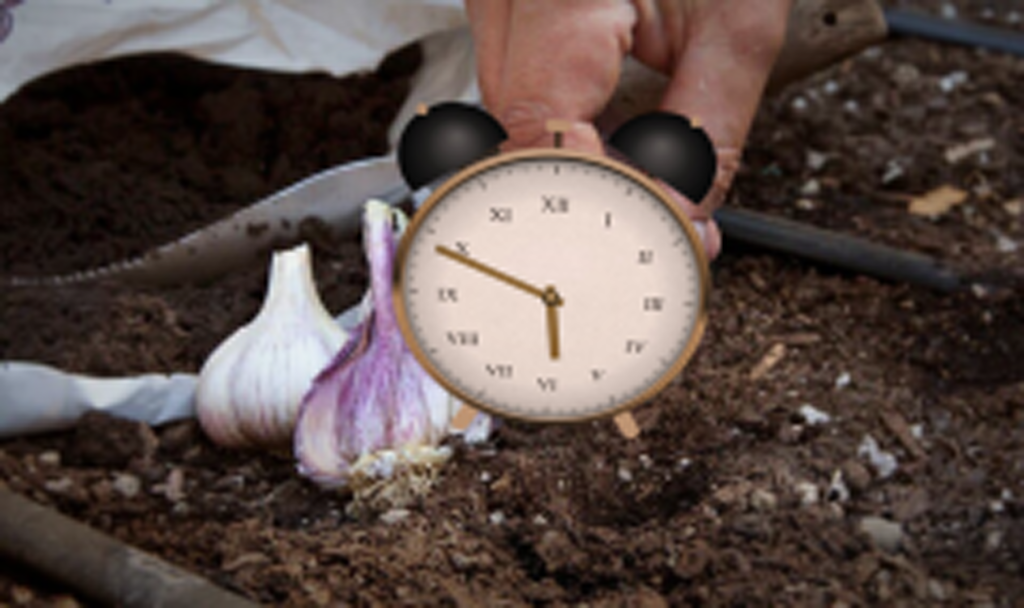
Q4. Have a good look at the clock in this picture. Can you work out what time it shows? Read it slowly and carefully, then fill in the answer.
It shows 5:49
